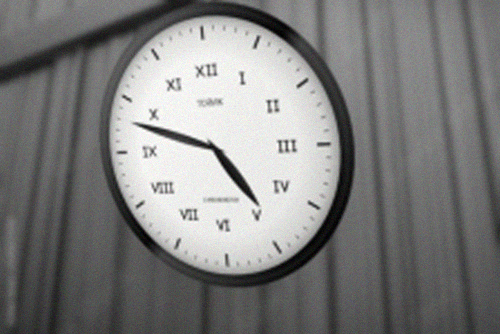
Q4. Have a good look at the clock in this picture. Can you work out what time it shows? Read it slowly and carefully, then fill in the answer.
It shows 4:48
